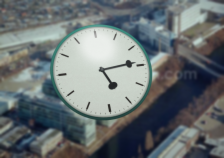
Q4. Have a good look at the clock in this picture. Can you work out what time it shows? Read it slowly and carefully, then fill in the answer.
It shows 5:14
